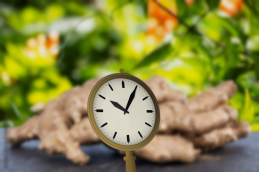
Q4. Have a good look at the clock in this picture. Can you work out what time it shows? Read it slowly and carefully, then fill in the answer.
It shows 10:05
